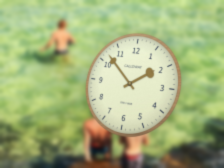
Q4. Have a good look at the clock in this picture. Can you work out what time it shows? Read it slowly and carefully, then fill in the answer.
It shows 1:52
